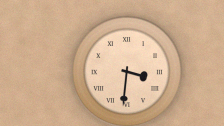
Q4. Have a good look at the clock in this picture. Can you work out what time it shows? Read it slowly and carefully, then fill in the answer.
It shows 3:31
